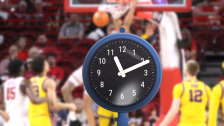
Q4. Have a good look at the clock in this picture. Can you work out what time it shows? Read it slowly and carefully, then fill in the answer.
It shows 11:11
